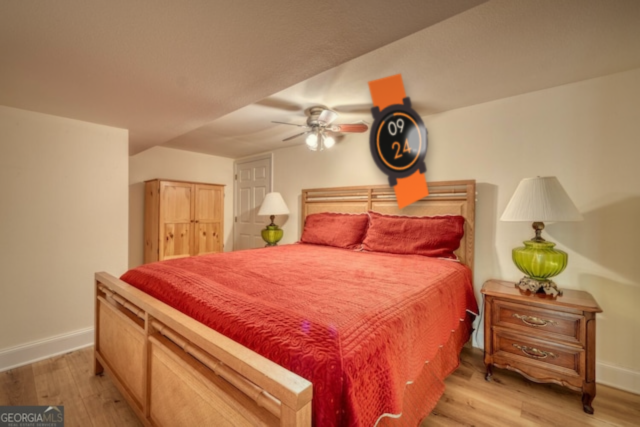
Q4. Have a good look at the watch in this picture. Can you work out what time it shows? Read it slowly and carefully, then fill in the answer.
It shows 9:24
